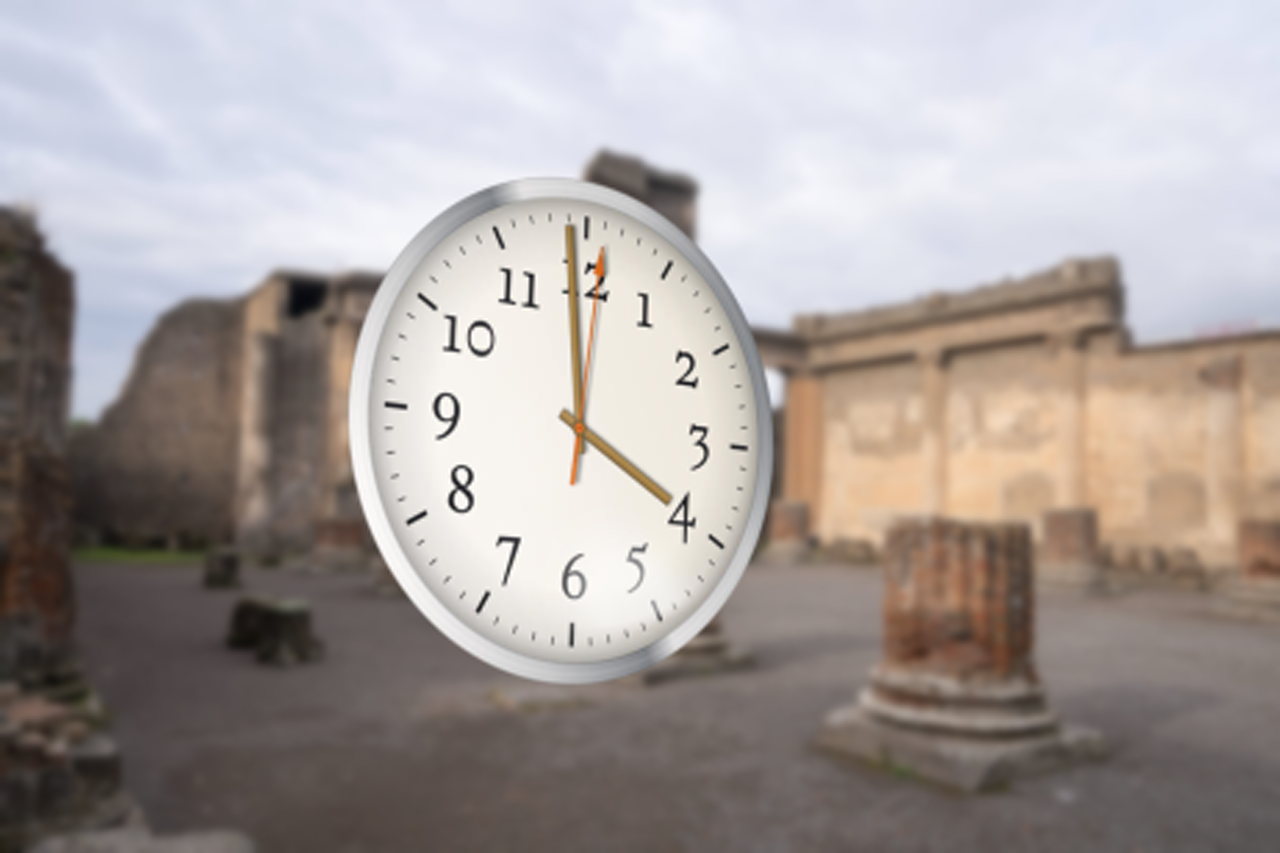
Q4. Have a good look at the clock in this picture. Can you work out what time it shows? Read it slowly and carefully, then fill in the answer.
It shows 3:59:01
